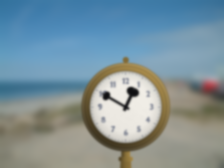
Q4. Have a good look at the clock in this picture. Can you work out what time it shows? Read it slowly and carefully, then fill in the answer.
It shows 12:50
